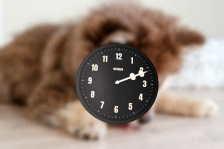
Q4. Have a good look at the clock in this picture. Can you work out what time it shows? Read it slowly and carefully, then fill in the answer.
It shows 2:11
